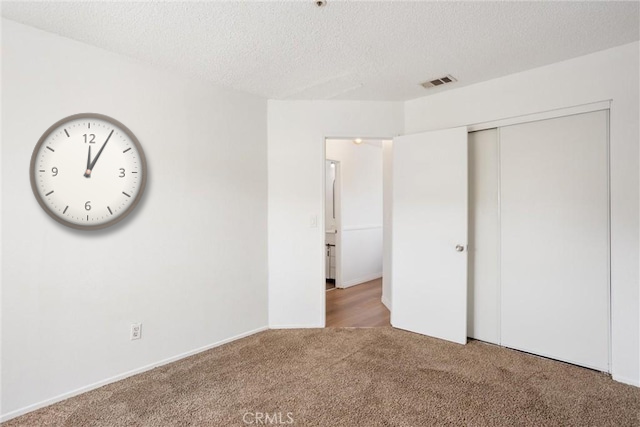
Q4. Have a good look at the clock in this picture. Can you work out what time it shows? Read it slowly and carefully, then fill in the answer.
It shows 12:05
